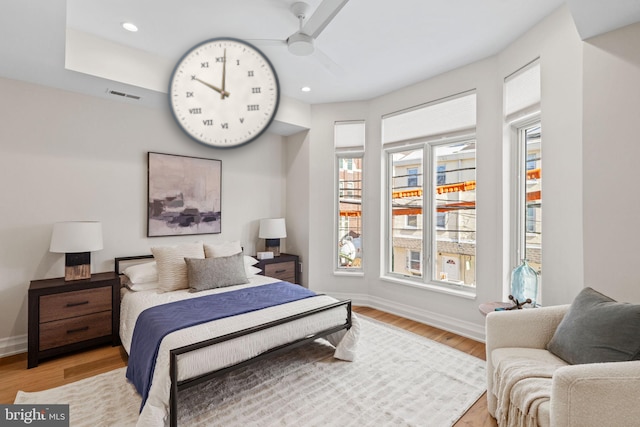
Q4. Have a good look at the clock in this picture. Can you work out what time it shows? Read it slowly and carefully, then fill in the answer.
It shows 10:01
